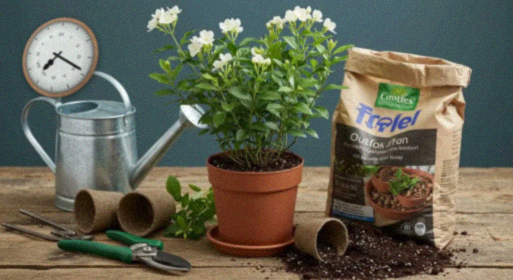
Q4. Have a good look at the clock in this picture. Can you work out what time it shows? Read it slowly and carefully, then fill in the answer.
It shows 7:19
